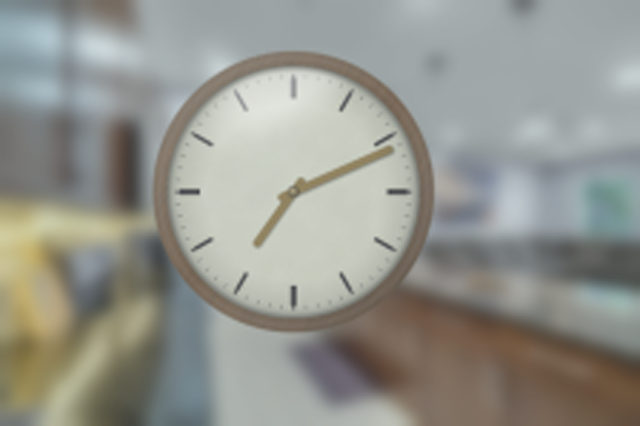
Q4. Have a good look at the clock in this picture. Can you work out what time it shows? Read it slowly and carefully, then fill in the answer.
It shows 7:11
